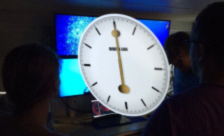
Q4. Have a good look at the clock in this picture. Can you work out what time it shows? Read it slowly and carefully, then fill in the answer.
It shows 6:00
